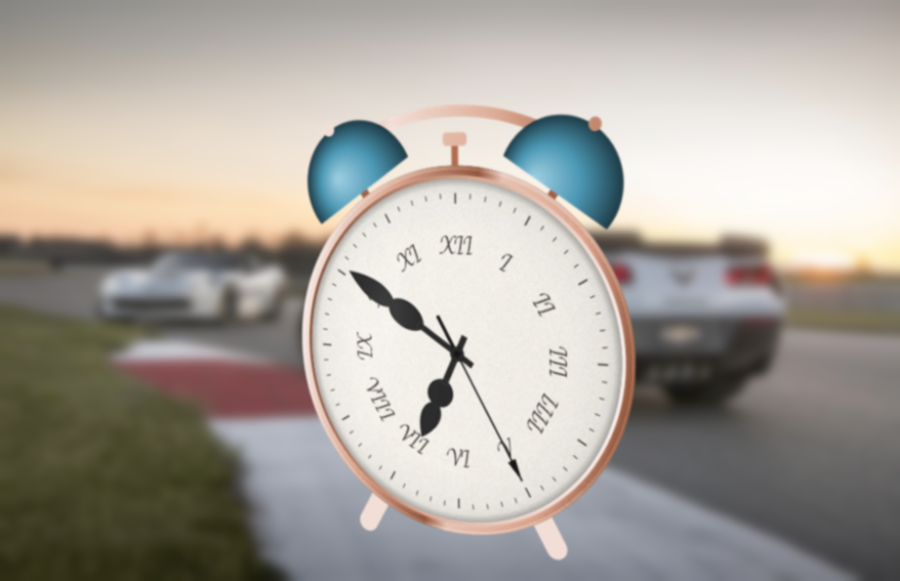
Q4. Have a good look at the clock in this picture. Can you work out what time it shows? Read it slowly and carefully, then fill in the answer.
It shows 6:50:25
